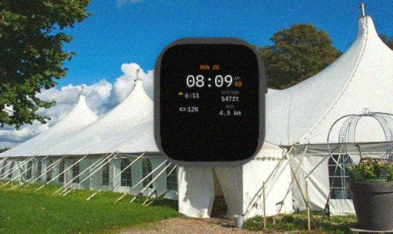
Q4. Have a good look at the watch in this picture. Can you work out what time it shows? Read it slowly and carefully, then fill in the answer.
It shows 8:09
